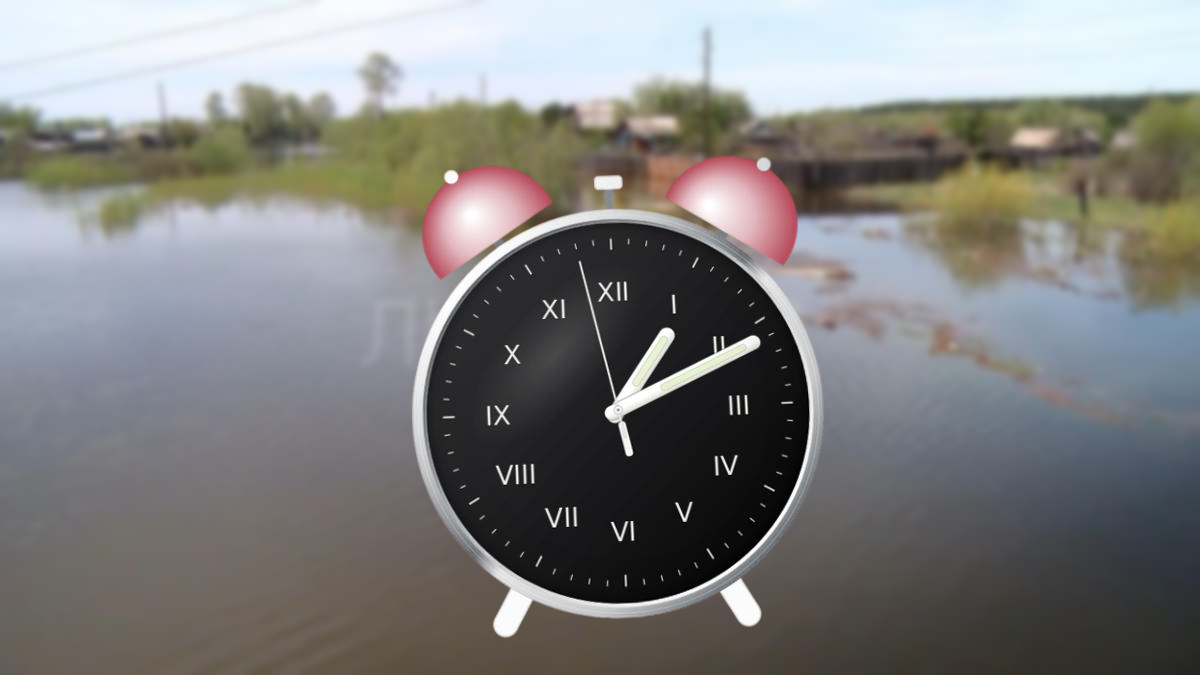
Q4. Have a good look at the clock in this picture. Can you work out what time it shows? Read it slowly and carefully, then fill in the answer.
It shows 1:10:58
